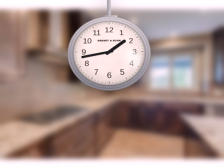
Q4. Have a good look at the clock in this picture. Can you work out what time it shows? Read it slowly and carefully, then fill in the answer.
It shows 1:43
